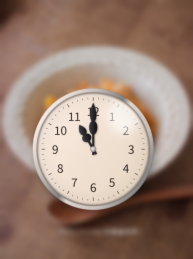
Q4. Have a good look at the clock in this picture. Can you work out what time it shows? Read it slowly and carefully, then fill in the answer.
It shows 11:00
